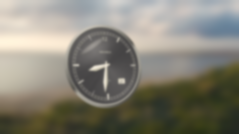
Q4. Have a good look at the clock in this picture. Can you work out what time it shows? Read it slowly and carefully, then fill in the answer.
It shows 8:31
